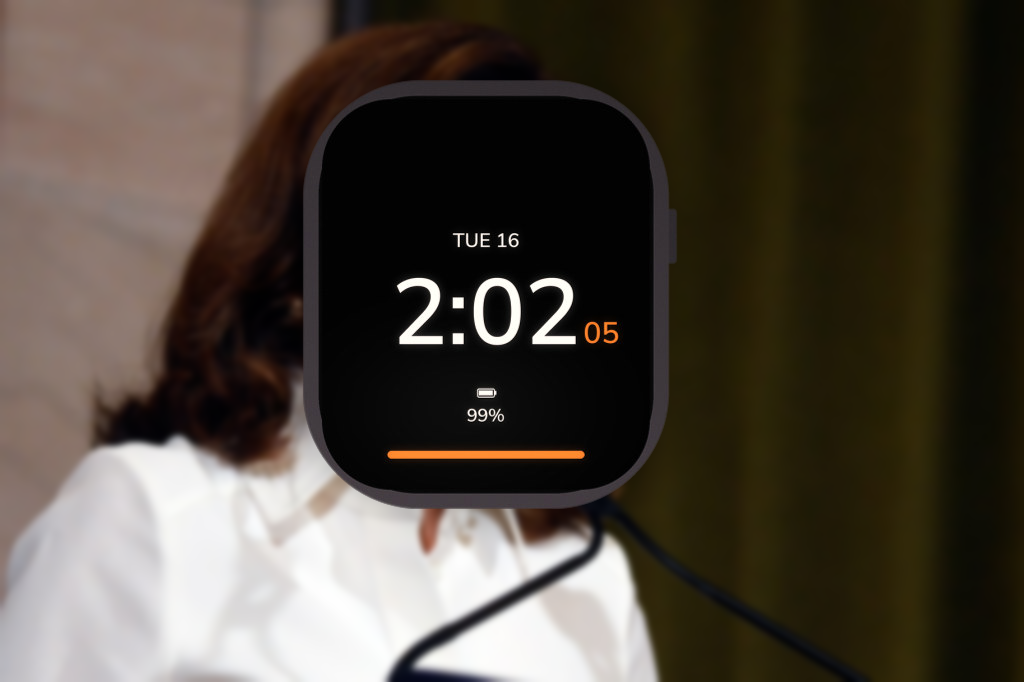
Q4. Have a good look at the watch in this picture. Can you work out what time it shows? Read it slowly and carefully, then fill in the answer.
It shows 2:02:05
